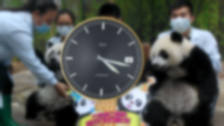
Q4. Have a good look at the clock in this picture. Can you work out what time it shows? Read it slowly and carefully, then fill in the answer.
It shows 4:17
